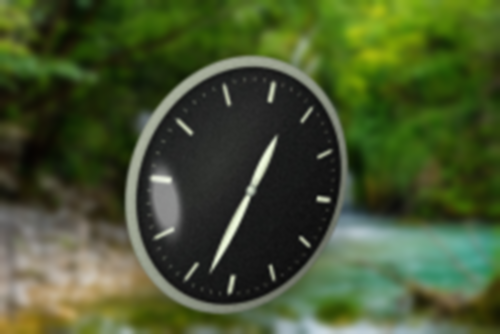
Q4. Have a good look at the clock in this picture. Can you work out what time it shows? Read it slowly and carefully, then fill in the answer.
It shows 12:33
